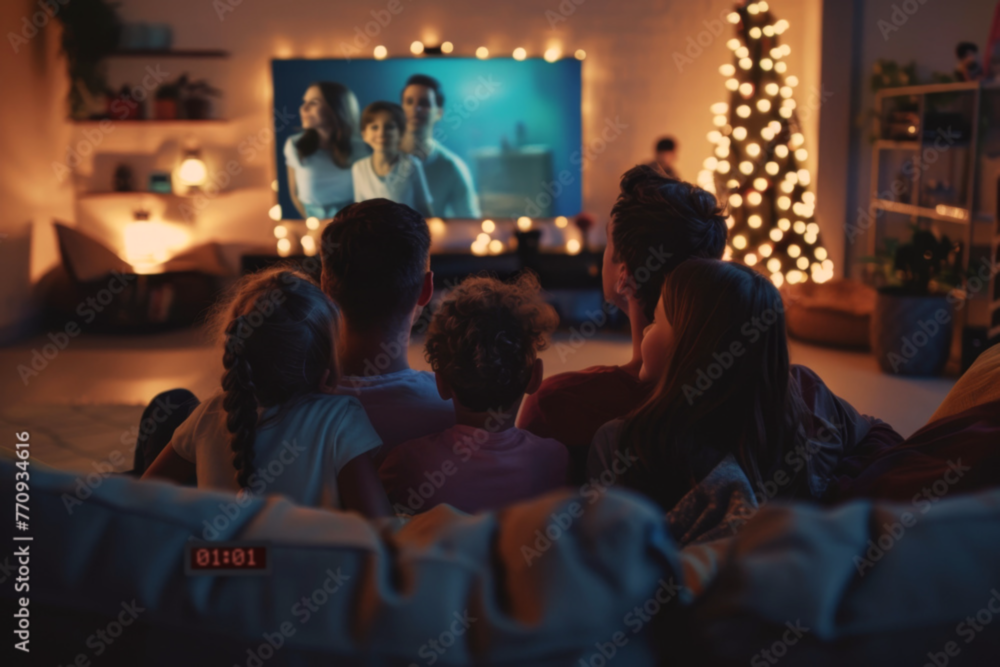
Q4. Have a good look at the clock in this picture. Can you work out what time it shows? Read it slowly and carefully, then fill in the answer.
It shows 1:01
